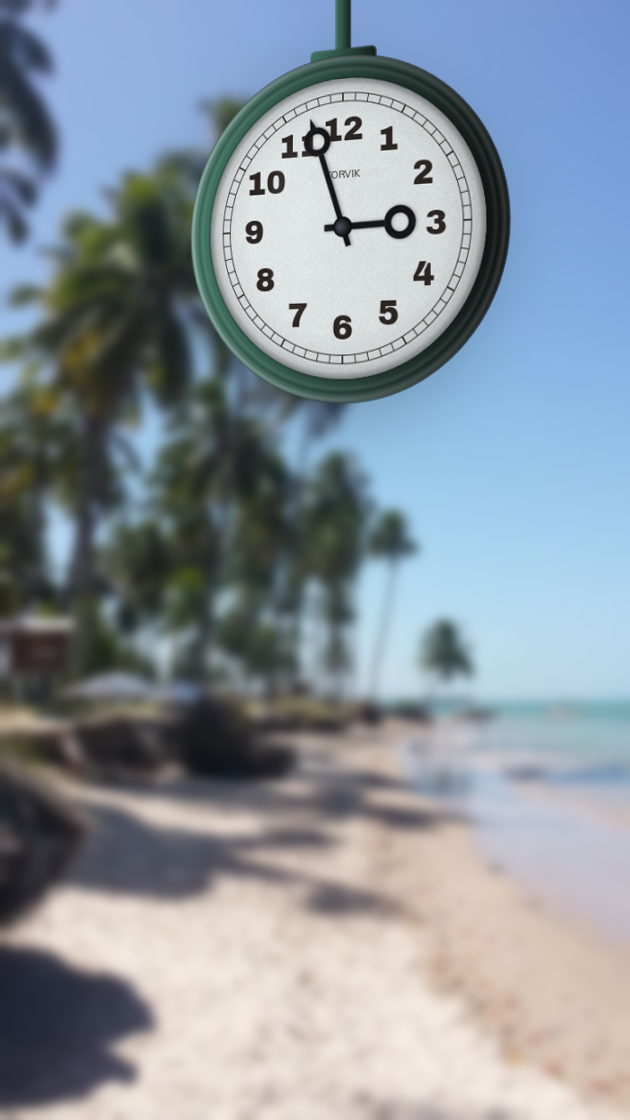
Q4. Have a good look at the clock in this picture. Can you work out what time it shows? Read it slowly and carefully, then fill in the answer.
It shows 2:57
